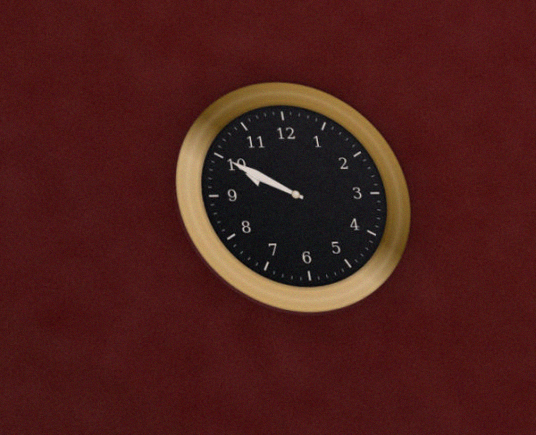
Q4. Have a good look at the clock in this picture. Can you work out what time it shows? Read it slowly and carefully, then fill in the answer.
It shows 9:50
